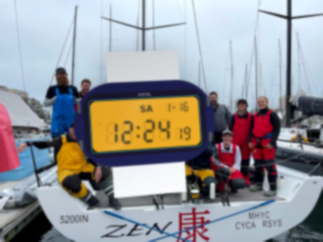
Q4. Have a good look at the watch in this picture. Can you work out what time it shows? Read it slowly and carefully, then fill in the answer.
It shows 12:24:19
